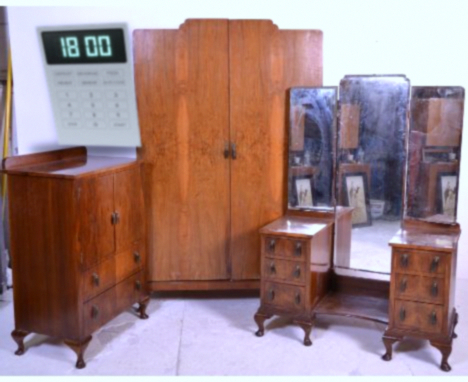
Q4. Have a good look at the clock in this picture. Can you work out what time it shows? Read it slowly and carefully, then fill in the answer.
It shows 18:00
